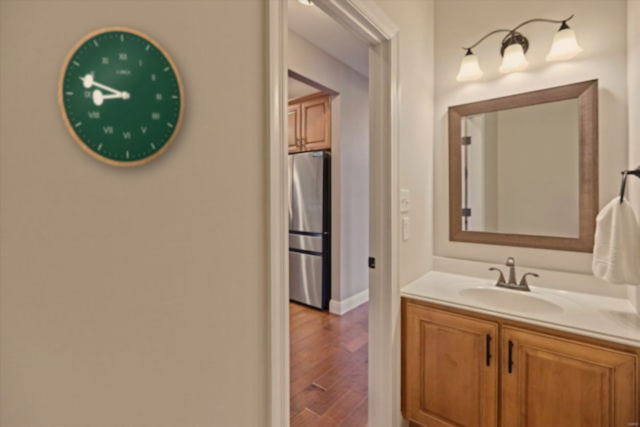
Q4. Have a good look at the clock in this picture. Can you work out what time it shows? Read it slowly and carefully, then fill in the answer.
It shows 8:48
